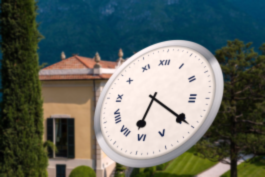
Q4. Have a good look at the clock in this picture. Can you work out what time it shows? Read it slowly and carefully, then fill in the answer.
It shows 6:20
